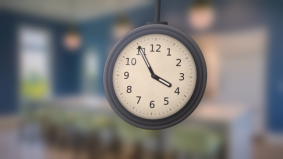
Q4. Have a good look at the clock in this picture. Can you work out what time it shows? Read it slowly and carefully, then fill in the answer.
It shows 3:55
